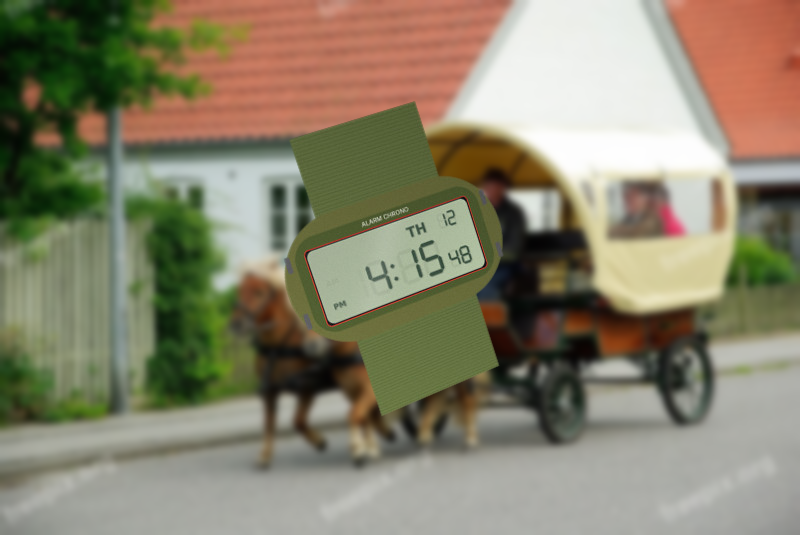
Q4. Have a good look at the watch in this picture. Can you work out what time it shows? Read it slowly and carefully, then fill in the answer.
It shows 4:15:48
